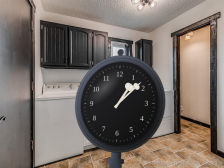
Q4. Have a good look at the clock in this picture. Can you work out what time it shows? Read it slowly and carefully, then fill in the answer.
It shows 1:08
